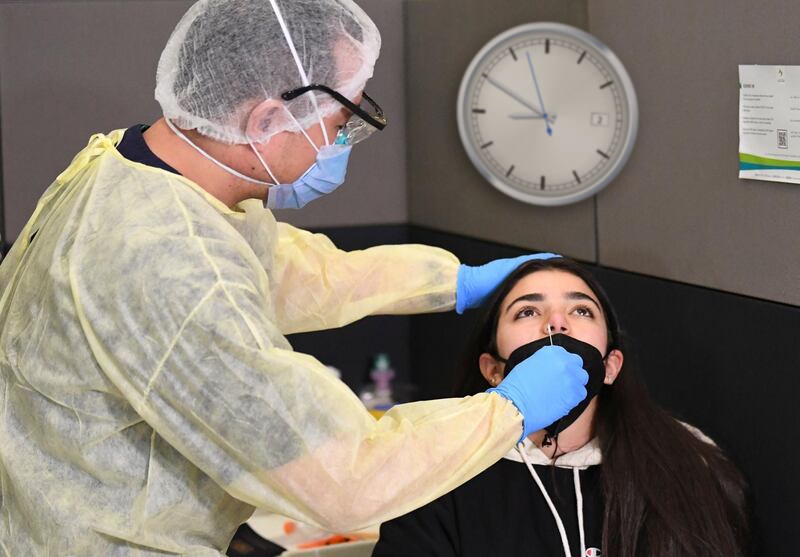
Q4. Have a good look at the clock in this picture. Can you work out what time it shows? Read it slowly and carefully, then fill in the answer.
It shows 8:49:57
